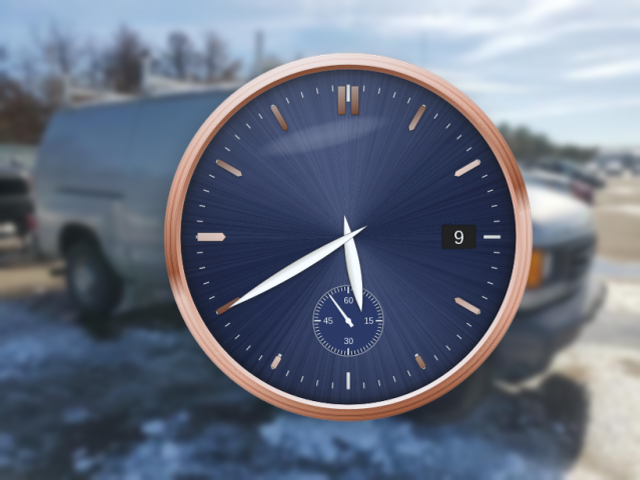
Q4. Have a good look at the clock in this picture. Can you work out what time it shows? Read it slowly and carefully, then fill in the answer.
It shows 5:39:54
